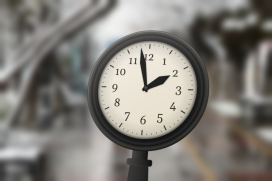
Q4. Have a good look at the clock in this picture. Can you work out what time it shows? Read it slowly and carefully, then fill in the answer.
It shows 1:58
